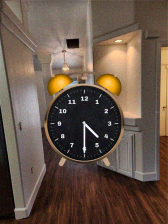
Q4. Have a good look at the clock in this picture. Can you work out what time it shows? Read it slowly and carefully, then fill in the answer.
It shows 4:30
